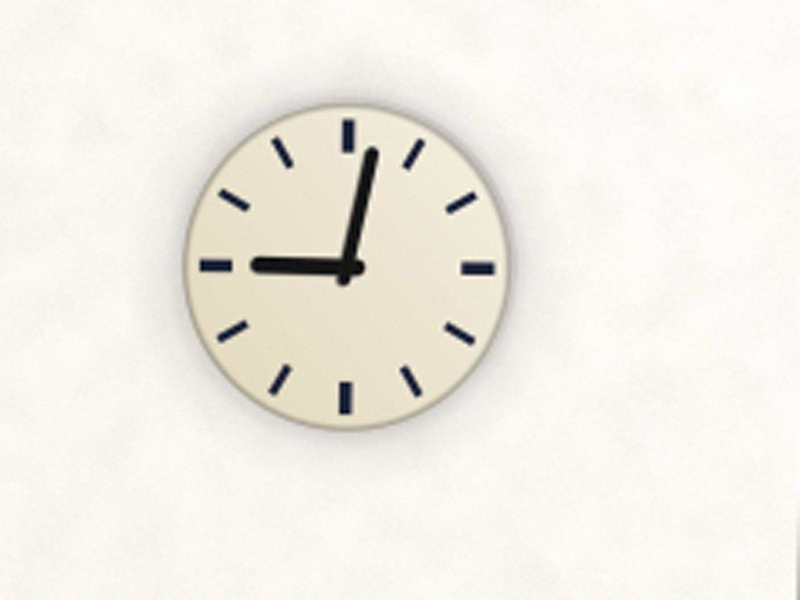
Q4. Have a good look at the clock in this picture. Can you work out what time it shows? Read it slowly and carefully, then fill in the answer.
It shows 9:02
